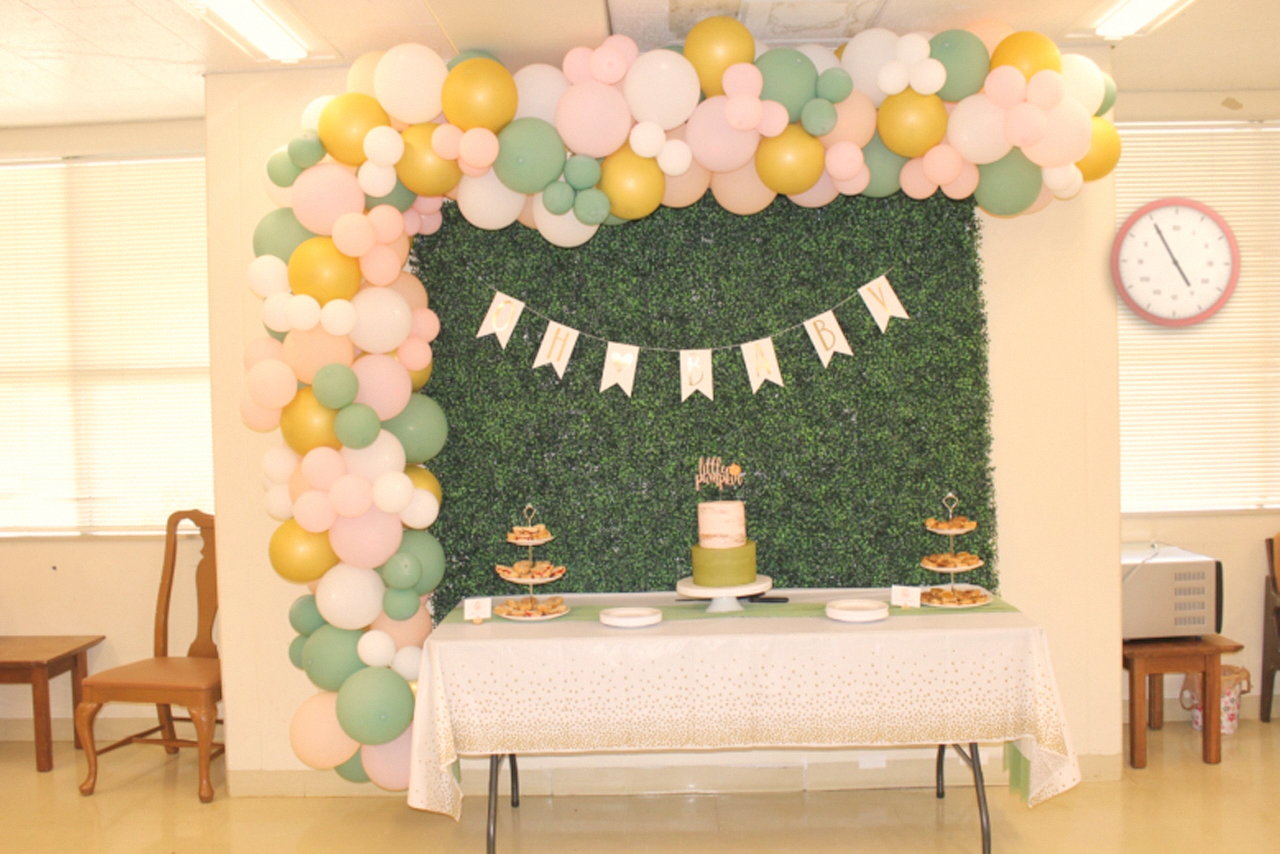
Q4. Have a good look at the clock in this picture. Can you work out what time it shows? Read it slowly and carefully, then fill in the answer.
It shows 4:55
